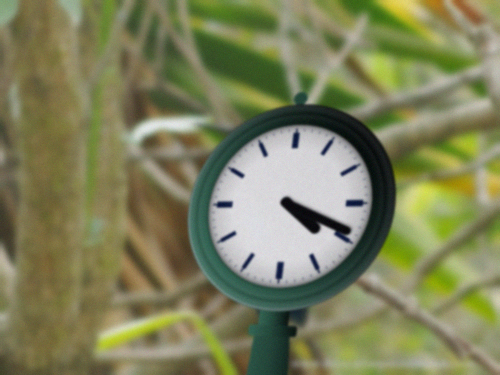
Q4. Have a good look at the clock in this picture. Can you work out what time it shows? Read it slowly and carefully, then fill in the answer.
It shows 4:19
